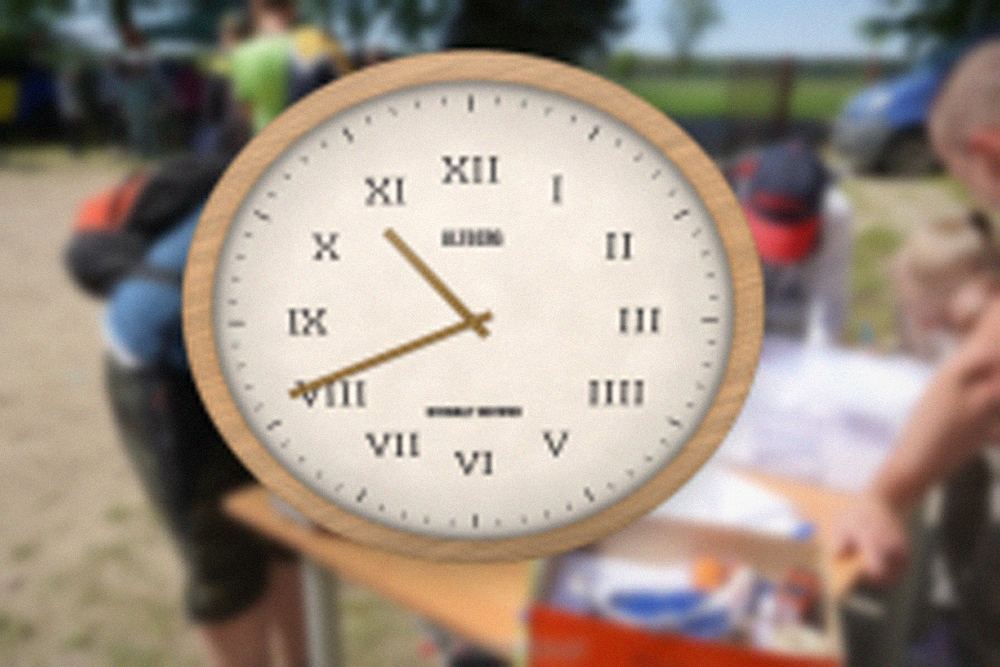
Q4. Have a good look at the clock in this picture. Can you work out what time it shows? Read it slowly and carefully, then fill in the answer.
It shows 10:41
